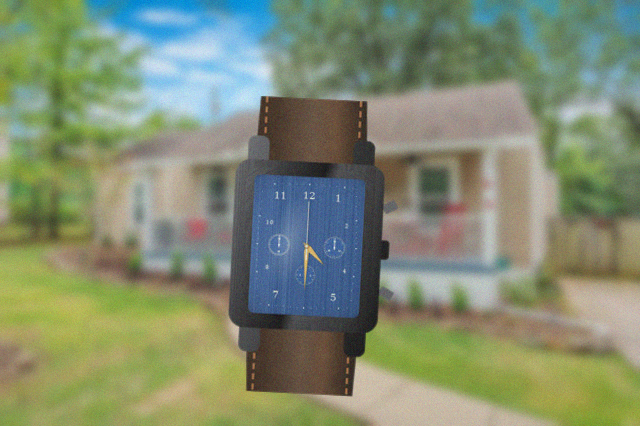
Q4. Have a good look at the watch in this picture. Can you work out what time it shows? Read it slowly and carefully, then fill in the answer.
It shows 4:30
